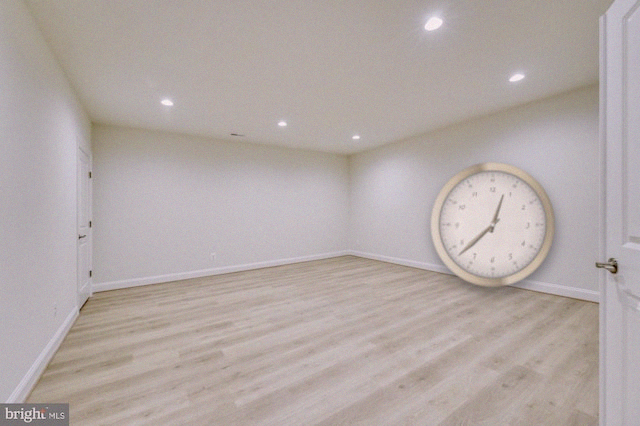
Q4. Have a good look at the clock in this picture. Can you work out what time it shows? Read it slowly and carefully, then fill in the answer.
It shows 12:38
